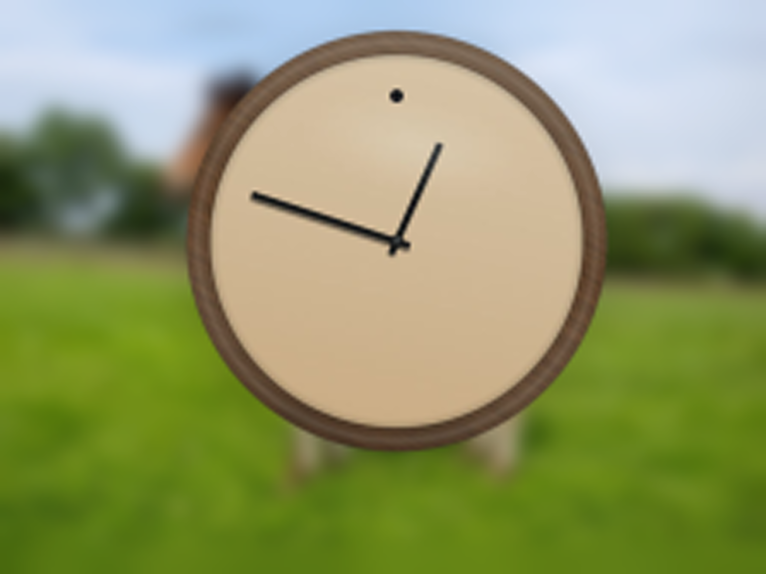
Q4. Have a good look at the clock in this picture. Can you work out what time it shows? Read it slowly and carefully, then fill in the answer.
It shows 12:48
